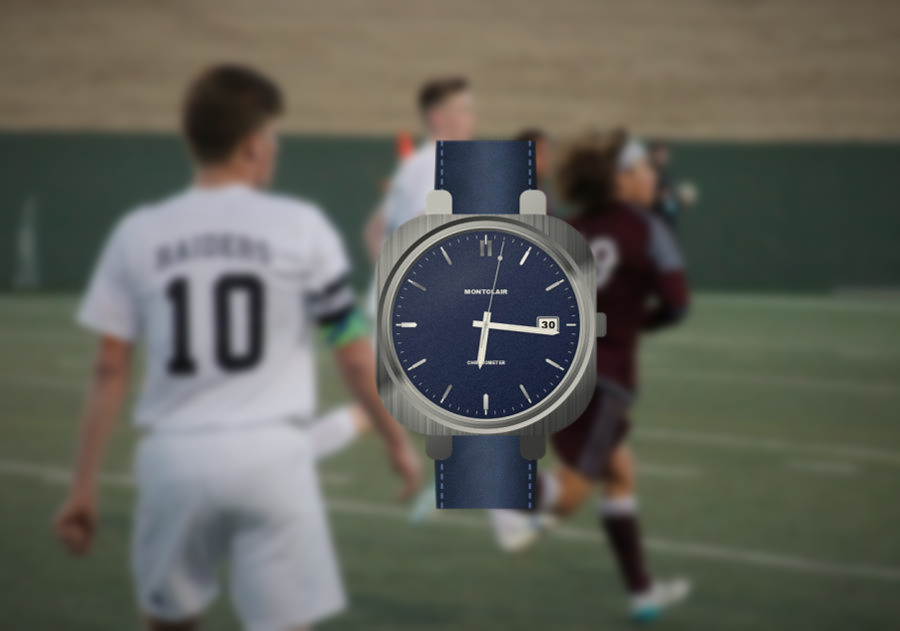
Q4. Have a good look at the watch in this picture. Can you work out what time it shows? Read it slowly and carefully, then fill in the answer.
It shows 6:16:02
